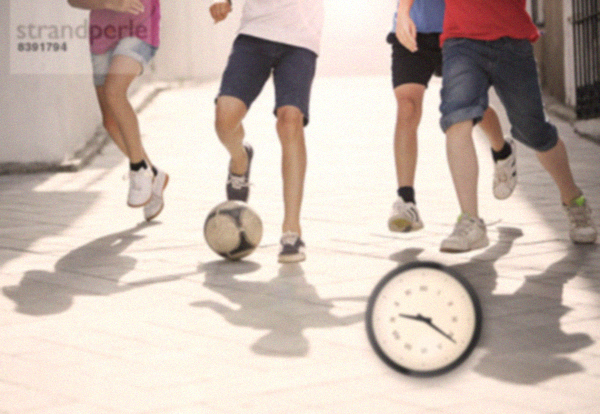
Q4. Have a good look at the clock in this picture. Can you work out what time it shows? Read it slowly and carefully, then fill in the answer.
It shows 9:21
